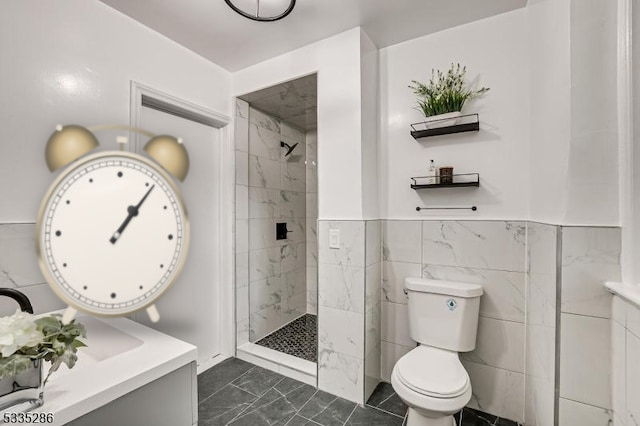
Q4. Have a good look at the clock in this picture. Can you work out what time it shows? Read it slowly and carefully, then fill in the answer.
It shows 1:06
